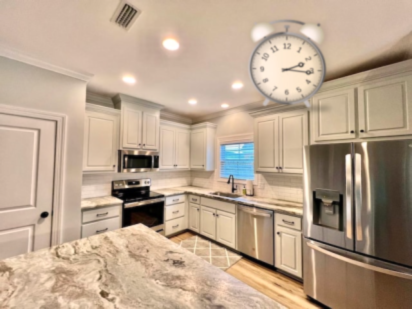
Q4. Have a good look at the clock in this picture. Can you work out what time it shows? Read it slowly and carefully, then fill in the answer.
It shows 2:16
